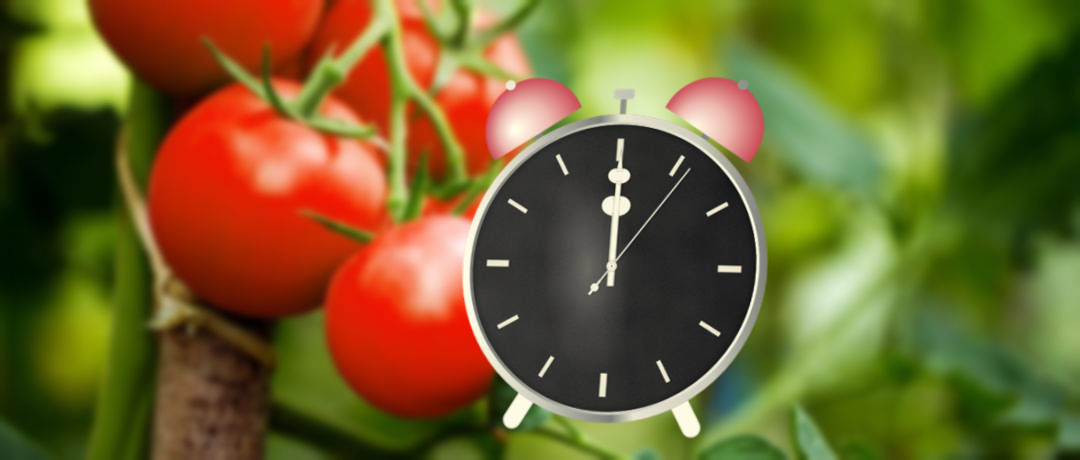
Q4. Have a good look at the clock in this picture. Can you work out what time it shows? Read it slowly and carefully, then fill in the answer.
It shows 12:00:06
